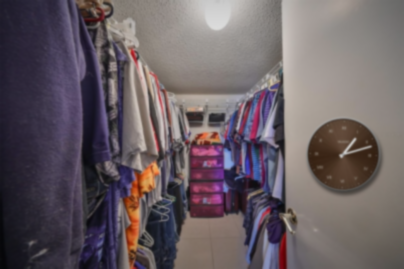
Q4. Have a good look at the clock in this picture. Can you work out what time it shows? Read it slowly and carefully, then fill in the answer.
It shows 1:12
